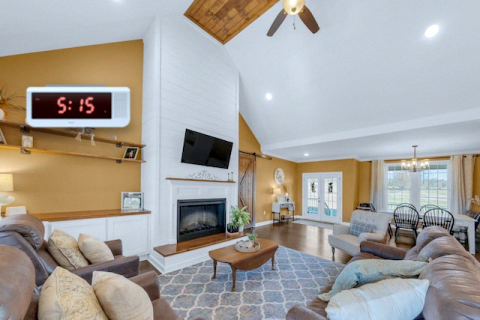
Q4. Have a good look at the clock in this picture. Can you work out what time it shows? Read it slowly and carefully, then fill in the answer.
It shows 5:15
